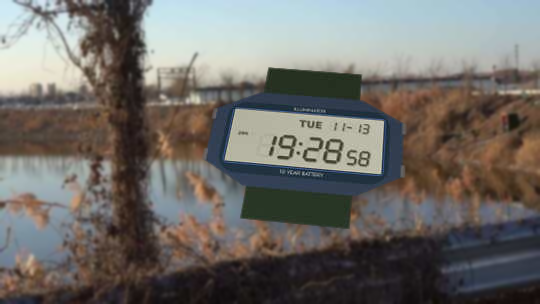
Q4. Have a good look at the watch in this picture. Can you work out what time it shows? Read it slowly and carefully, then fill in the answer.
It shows 19:28:58
